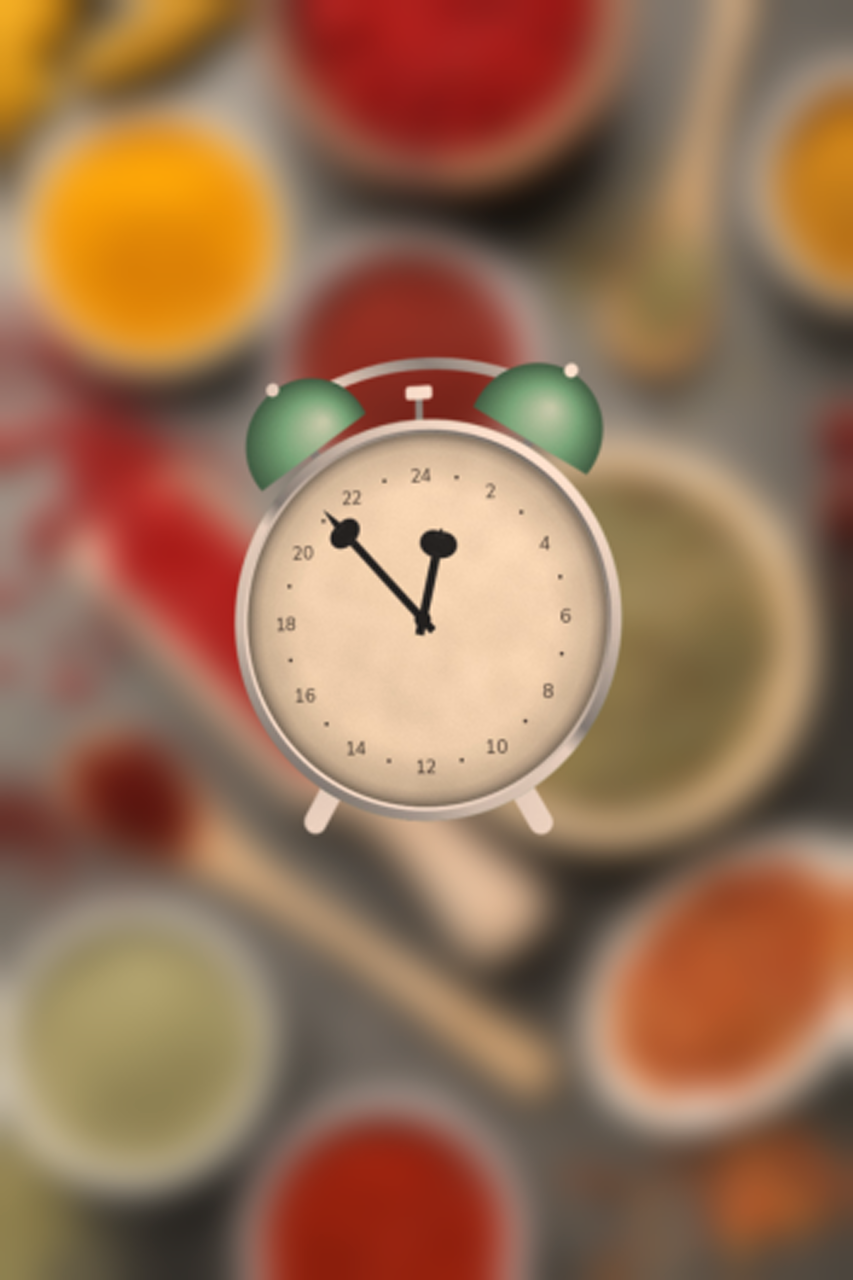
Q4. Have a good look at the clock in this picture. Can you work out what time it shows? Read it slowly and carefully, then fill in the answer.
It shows 0:53
